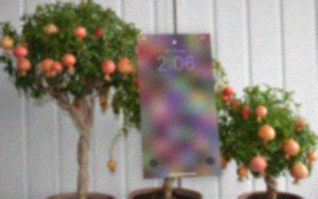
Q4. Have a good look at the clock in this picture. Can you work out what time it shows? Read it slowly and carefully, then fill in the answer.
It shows 2:06
